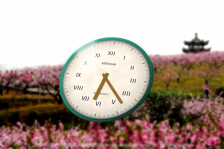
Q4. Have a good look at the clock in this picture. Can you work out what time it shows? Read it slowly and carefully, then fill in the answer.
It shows 6:23
